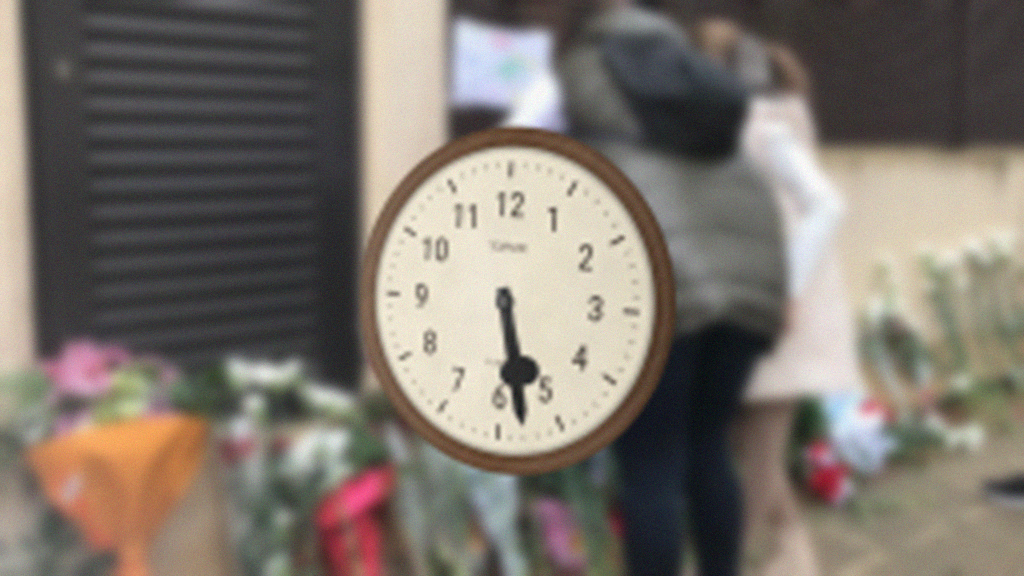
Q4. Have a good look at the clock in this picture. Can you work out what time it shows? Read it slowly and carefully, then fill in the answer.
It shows 5:28
